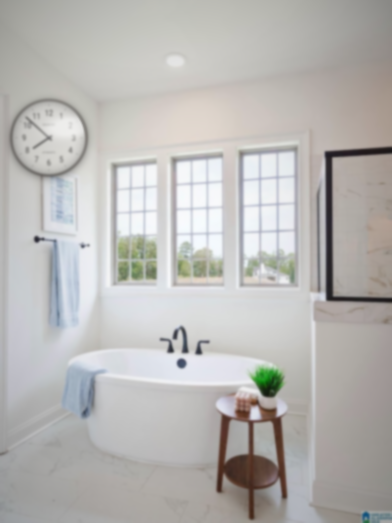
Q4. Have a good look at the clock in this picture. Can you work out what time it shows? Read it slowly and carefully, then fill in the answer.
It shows 7:52
